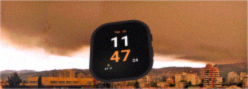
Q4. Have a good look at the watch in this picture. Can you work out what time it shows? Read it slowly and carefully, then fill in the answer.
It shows 11:47
